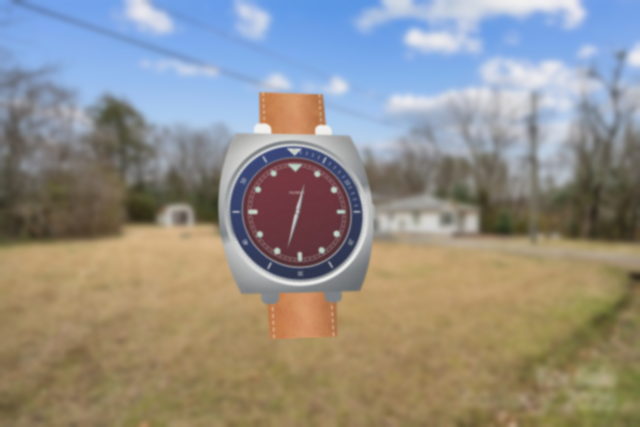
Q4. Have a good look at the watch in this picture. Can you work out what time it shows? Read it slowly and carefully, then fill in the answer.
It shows 12:33
